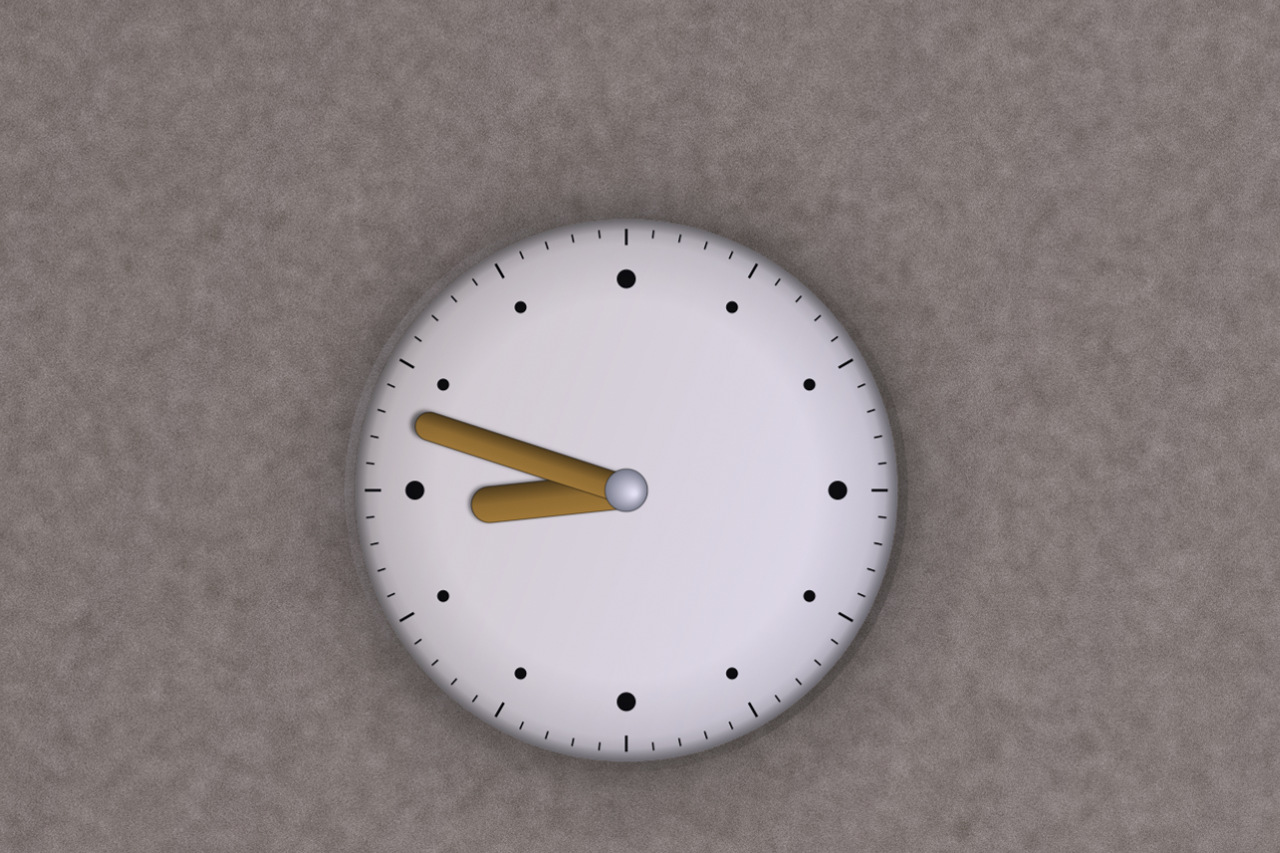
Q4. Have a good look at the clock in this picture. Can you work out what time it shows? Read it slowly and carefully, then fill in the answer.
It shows 8:48
